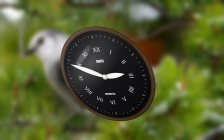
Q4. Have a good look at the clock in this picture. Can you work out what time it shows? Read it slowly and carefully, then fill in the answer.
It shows 2:49
